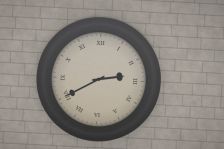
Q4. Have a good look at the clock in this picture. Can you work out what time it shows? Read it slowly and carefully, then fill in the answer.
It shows 2:40
